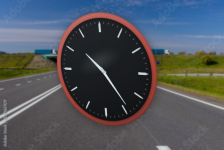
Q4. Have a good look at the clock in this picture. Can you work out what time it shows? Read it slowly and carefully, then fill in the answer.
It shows 10:24
